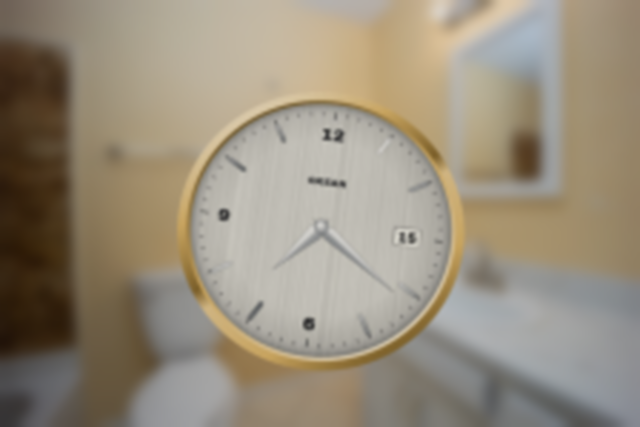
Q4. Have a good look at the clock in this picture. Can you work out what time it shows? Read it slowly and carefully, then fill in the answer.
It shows 7:21
